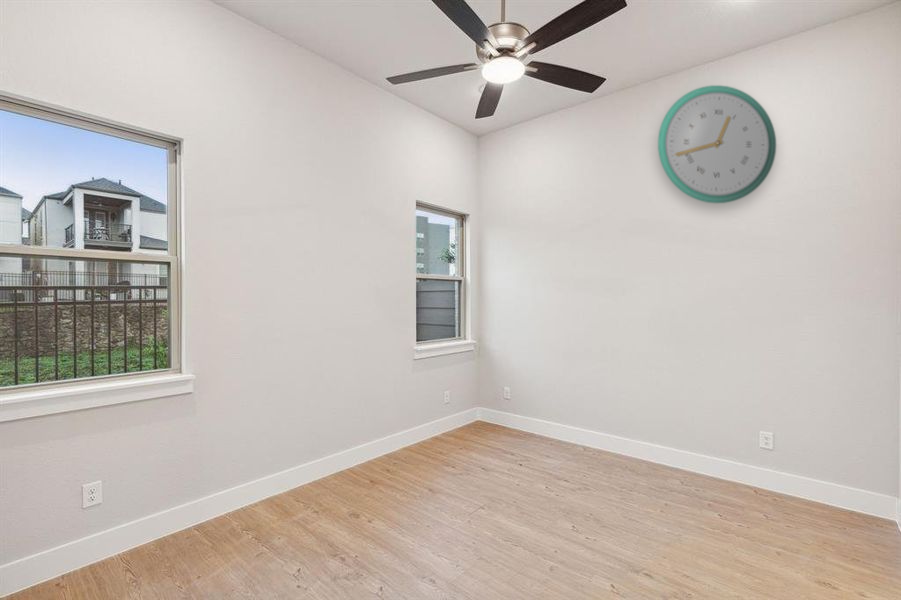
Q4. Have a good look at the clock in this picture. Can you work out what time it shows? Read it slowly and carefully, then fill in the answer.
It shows 12:42
